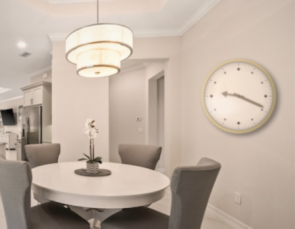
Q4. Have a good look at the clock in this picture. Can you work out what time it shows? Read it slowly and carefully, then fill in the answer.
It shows 9:19
